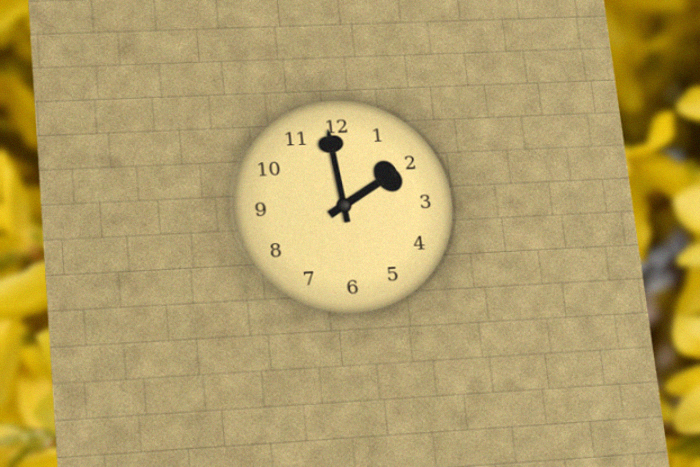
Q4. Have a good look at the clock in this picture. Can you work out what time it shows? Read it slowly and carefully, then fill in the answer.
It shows 1:59
